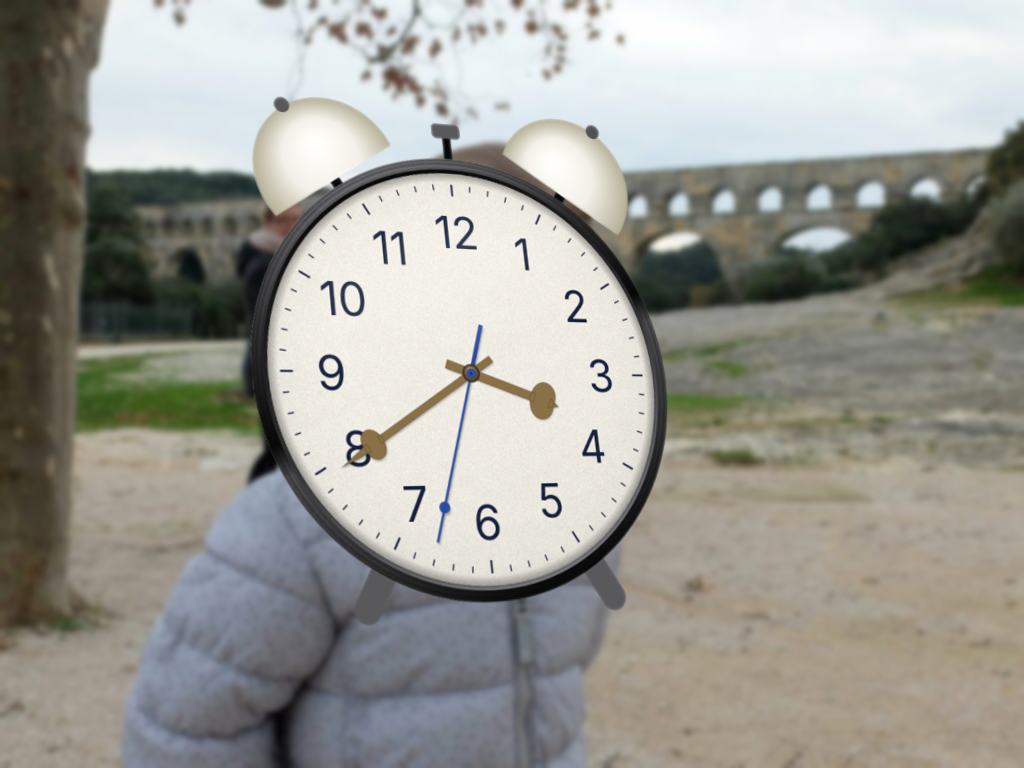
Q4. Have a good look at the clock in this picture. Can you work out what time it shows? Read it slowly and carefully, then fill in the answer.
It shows 3:39:33
